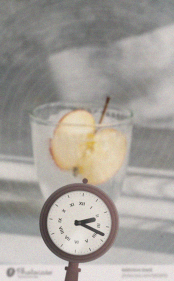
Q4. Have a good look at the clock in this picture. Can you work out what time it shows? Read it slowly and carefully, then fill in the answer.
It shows 2:18
